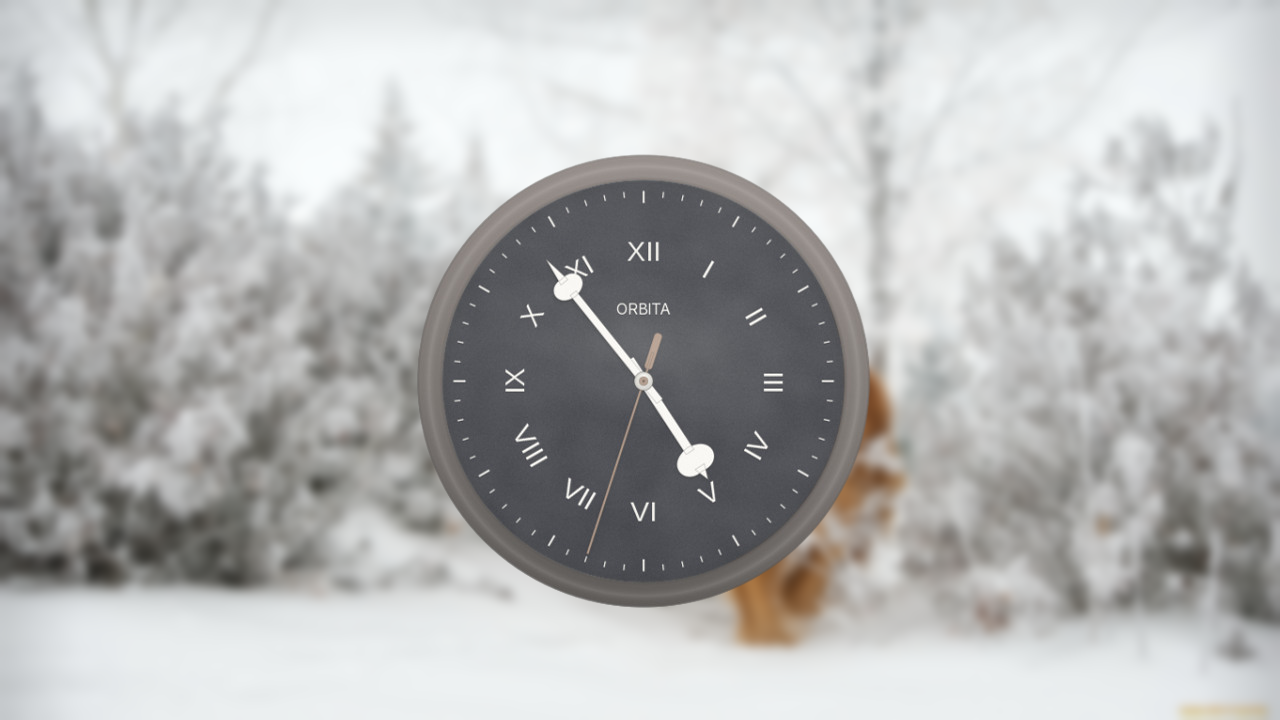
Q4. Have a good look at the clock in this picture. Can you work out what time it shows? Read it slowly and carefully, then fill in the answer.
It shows 4:53:33
